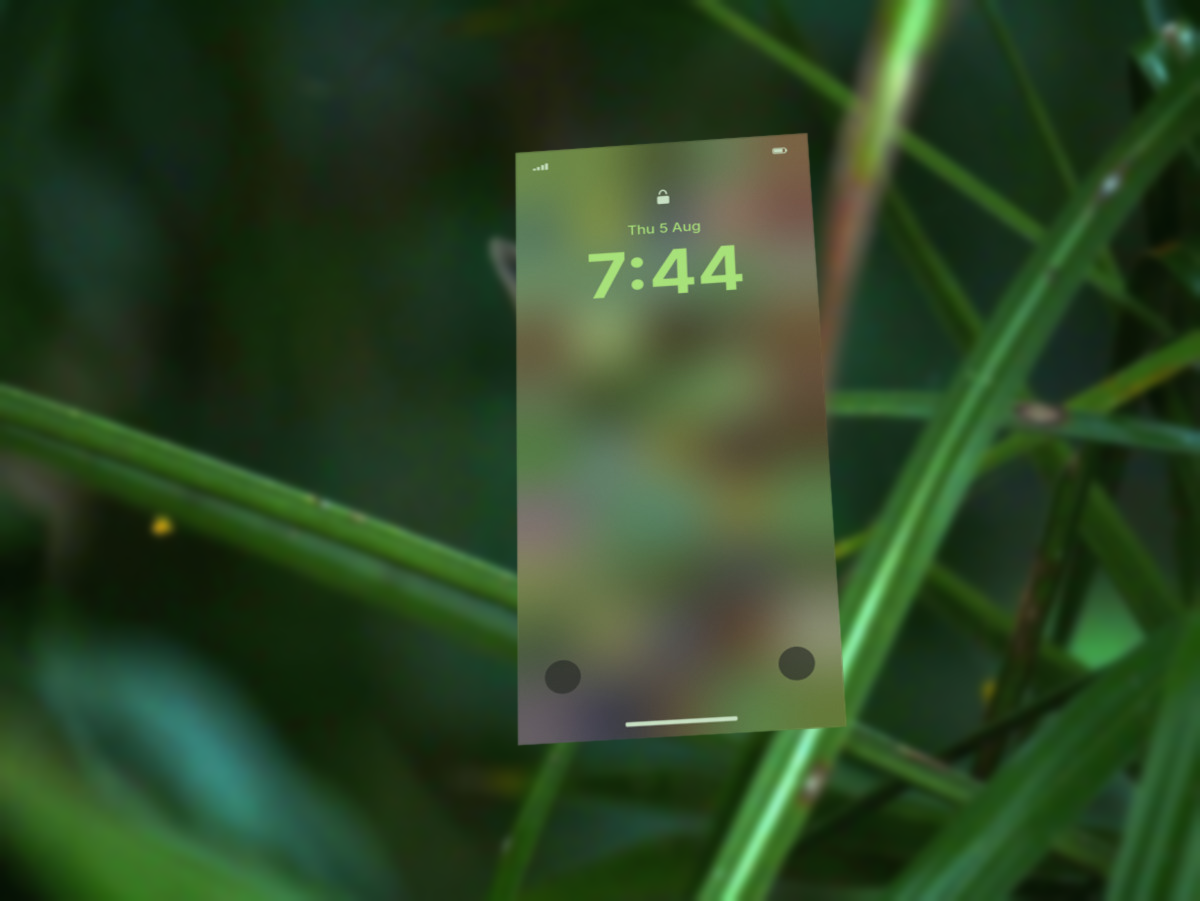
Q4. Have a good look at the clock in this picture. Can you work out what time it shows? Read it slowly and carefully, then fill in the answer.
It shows 7:44
